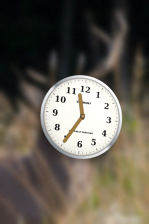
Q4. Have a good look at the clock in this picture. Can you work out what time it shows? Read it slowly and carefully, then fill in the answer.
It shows 11:35
